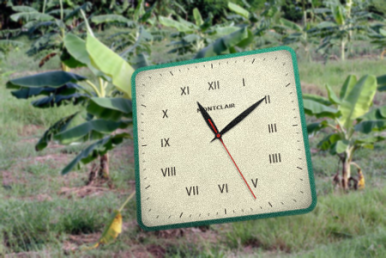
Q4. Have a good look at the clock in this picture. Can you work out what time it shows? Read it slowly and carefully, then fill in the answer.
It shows 11:09:26
